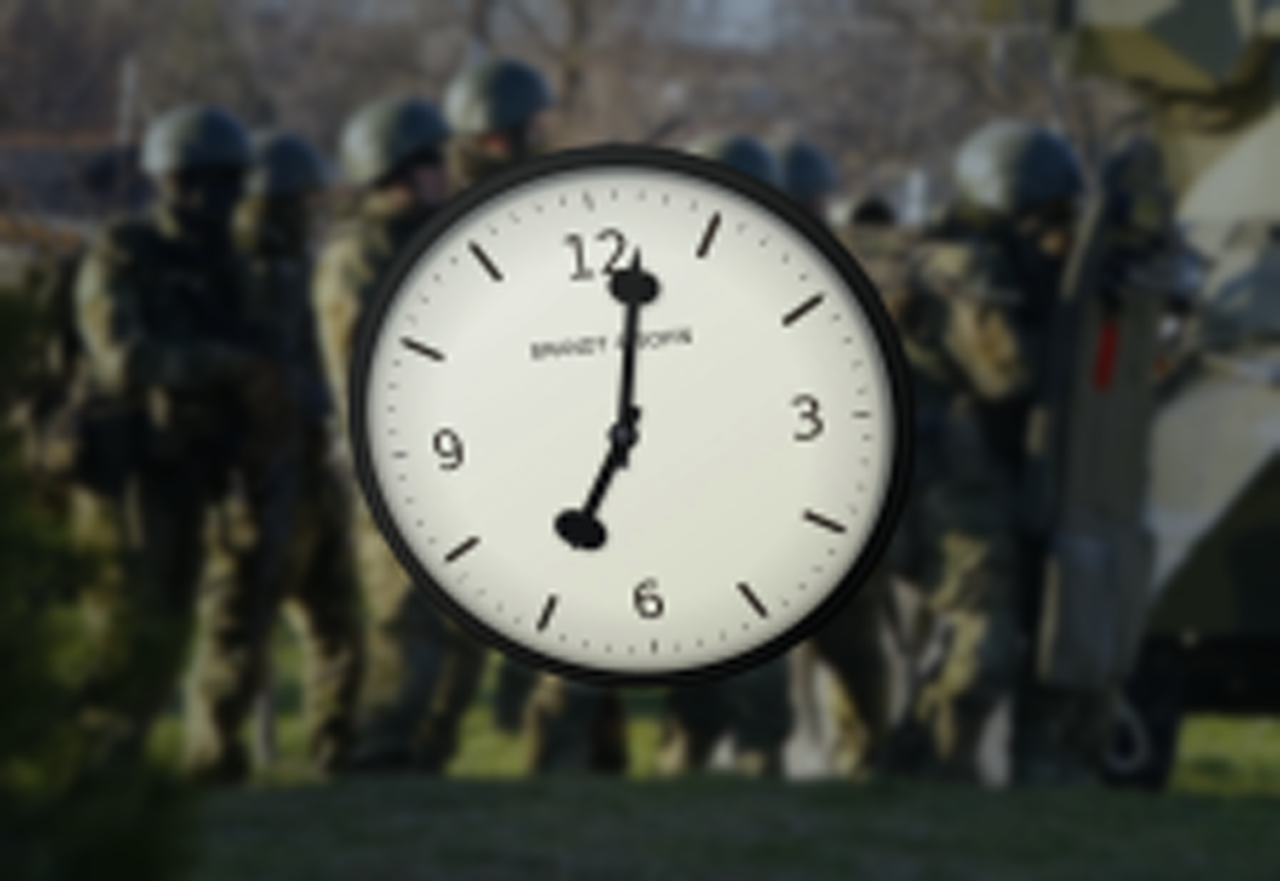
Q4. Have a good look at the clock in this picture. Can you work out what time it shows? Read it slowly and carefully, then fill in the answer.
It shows 7:02
